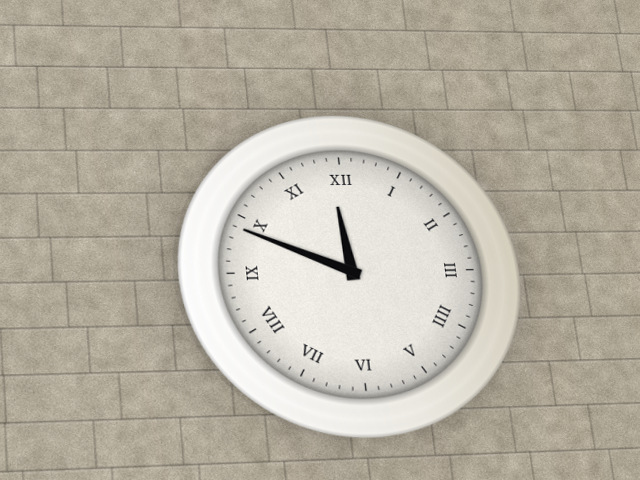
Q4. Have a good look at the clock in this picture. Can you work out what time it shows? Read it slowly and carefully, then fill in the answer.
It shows 11:49
